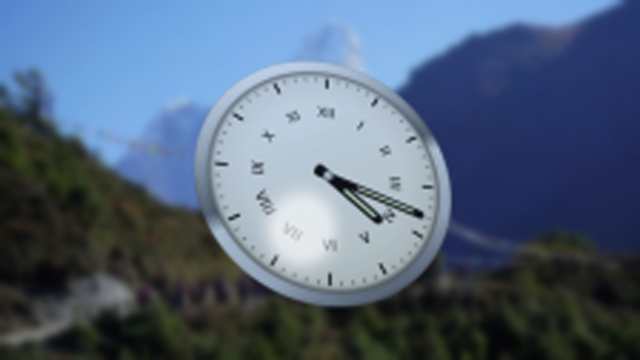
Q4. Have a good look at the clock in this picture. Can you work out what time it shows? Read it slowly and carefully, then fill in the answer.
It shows 4:18
